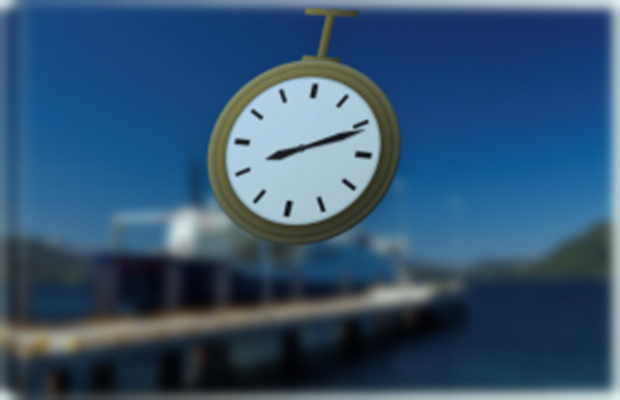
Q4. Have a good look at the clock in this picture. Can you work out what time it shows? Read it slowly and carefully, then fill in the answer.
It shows 8:11
